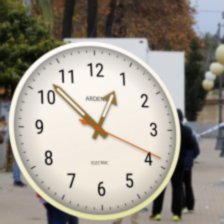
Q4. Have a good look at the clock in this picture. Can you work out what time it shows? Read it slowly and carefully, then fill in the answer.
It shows 12:52:19
